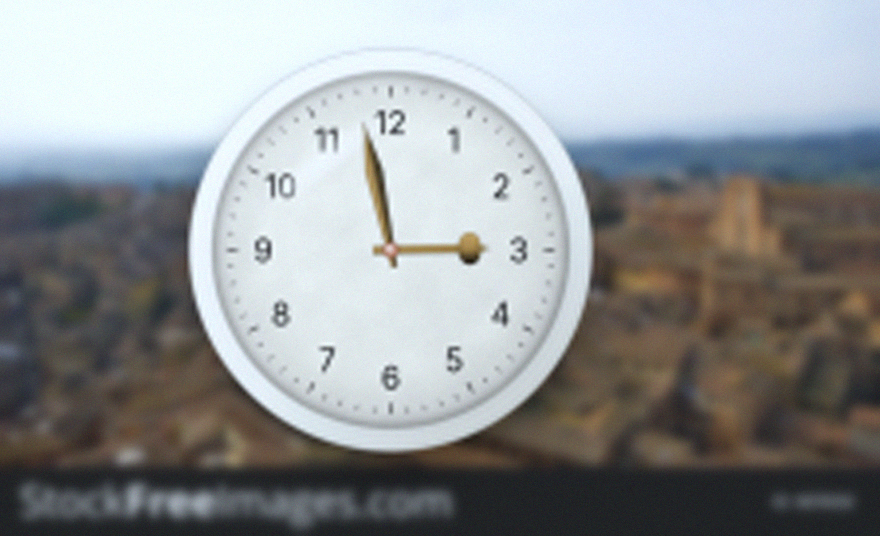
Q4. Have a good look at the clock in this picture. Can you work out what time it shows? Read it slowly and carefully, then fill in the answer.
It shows 2:58
